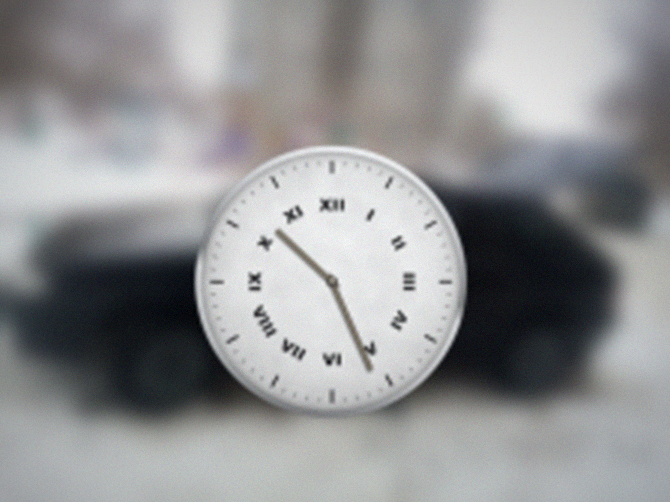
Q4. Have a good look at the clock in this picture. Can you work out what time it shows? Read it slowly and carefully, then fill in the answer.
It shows 10:26
